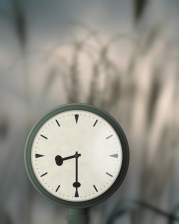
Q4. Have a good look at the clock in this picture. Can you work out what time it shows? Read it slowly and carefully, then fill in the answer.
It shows 8:30
